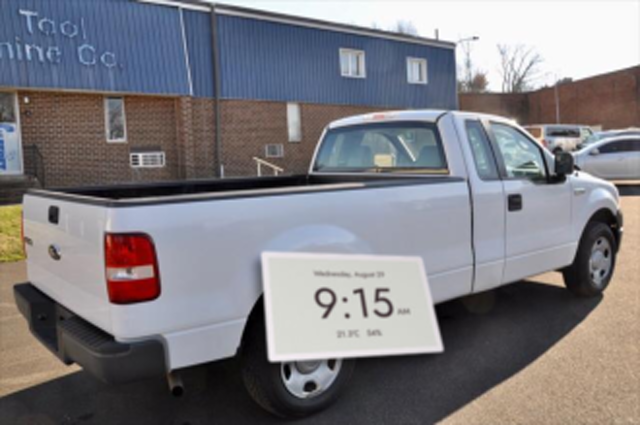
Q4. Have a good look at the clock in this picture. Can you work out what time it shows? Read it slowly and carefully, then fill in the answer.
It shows 9:15
